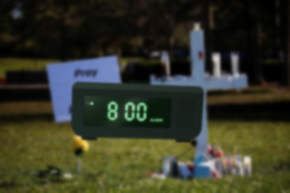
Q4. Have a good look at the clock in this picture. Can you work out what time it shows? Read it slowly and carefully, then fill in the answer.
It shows 8:00
